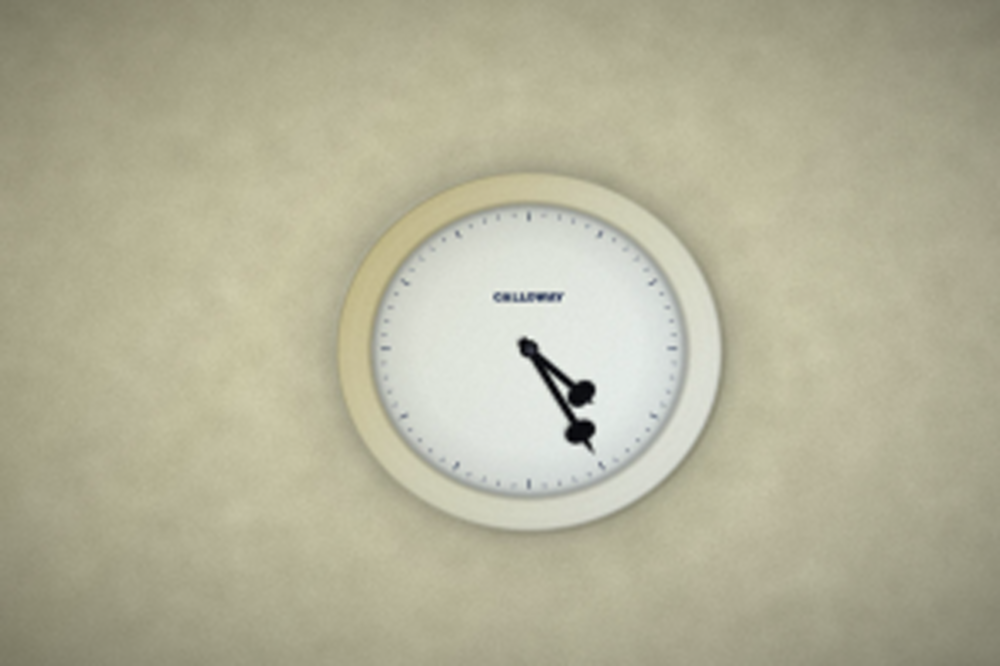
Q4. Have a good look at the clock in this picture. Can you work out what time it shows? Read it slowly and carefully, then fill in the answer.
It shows 4:25
